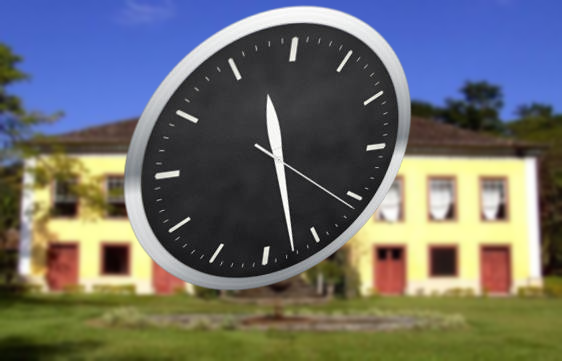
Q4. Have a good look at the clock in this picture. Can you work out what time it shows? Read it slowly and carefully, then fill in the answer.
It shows 11:27:21
